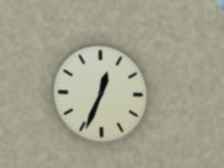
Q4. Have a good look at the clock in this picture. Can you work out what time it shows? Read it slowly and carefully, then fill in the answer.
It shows 12:34
